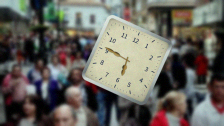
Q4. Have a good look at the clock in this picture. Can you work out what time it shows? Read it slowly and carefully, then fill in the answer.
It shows 5:46
